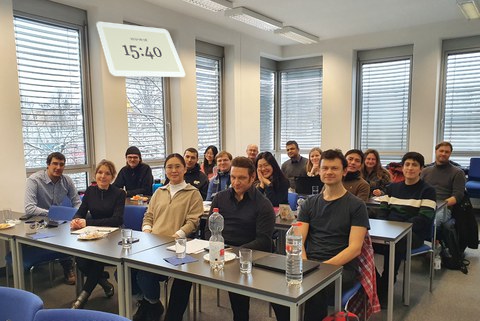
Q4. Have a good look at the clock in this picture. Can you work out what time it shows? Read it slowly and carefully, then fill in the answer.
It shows 15:40
